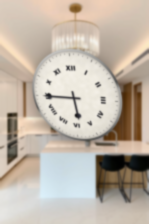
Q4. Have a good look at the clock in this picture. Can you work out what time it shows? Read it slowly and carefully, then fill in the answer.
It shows 5:45
